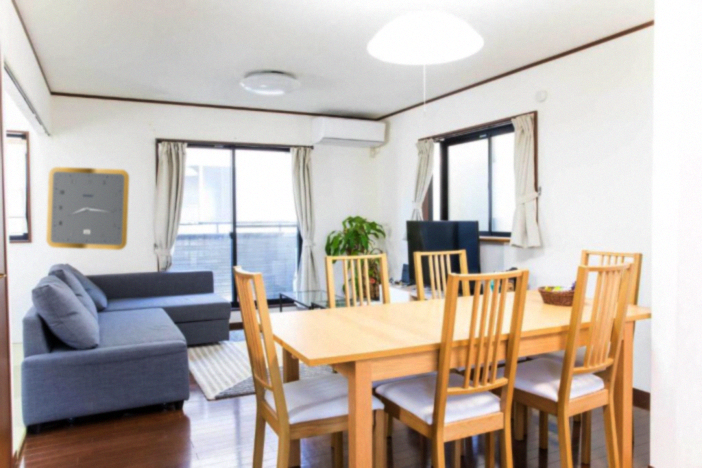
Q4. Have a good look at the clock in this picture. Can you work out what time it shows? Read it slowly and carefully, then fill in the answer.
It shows 8:16
